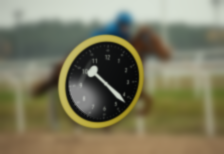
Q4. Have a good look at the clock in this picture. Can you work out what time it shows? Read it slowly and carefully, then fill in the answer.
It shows 10:22
